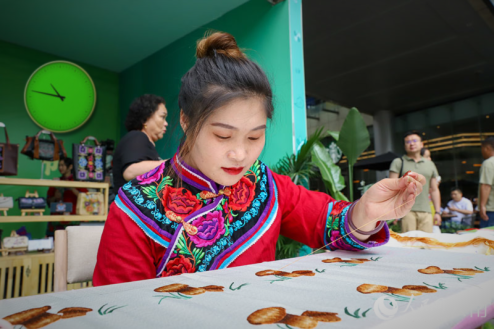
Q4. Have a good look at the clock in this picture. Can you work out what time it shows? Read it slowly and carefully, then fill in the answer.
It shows 10:47
